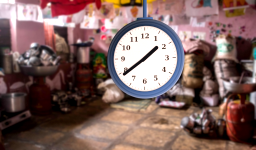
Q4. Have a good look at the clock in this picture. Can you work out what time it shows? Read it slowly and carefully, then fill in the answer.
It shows 1:39
